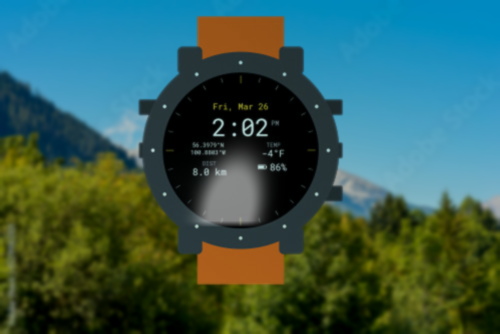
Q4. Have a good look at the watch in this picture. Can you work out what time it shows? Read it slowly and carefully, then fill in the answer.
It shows 2:02
